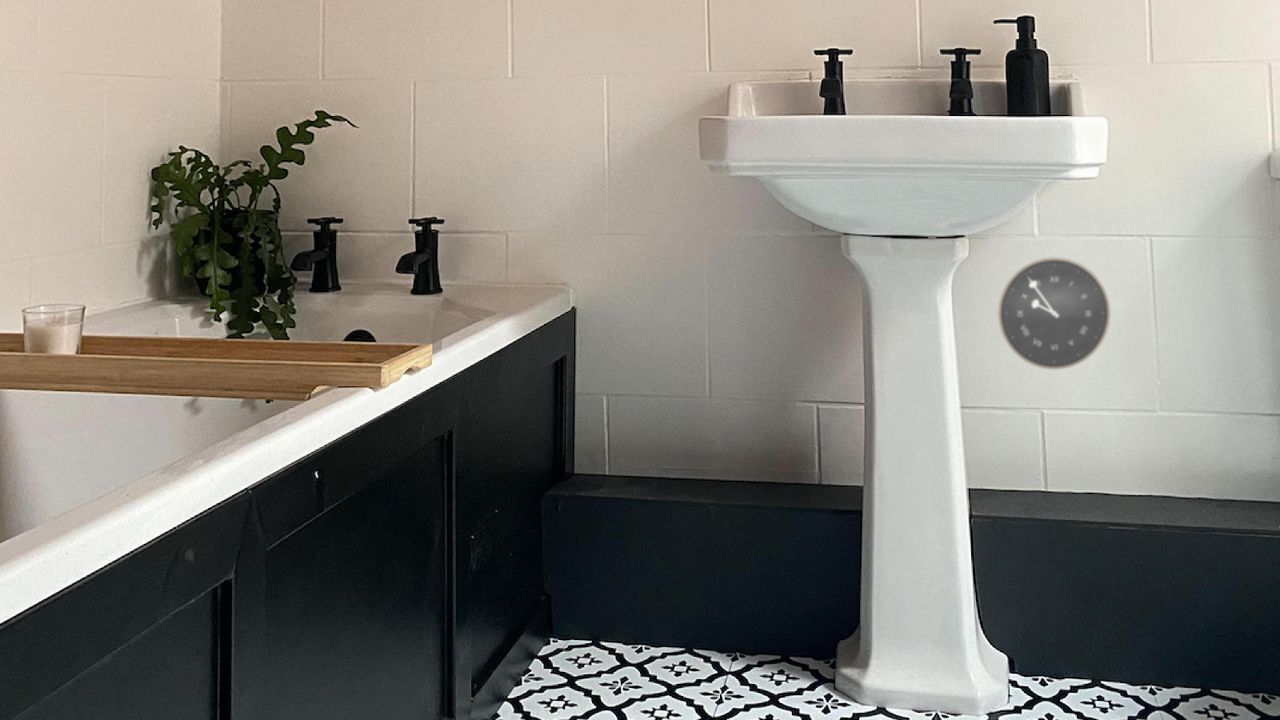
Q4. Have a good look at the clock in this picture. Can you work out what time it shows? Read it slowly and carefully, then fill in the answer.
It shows 9:54
